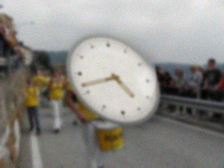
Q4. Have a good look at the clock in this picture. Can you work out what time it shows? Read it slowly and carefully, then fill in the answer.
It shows 4:42
